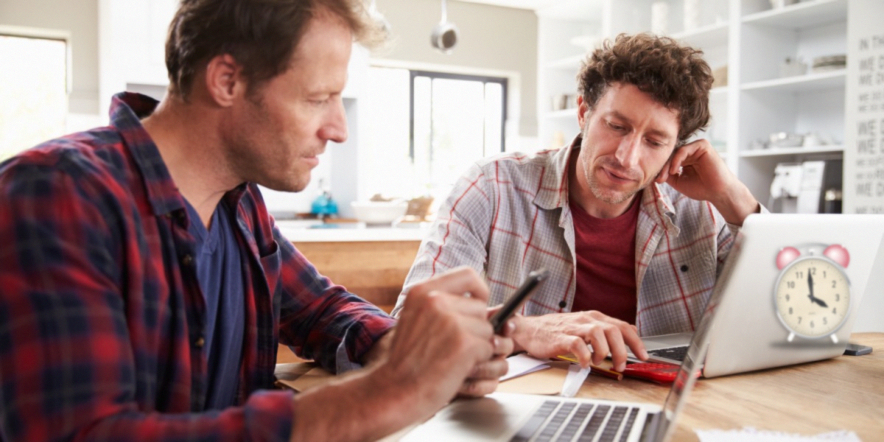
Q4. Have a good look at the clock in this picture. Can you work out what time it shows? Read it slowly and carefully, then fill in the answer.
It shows 3:59
